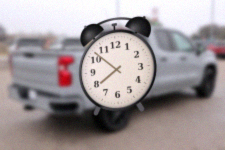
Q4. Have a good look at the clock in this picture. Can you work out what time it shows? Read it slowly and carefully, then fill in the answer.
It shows 7:52
